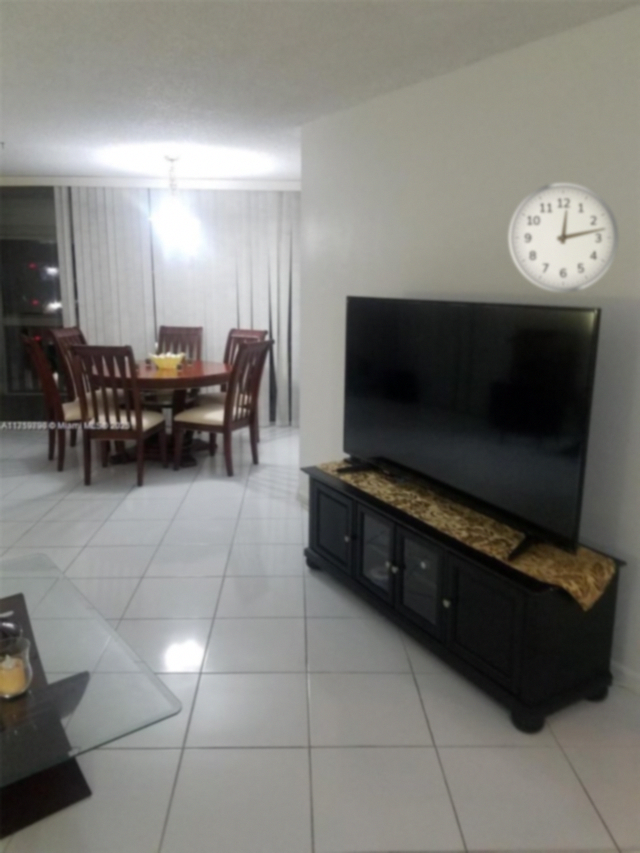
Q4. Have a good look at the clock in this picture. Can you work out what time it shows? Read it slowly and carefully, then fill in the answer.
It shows 12:13
